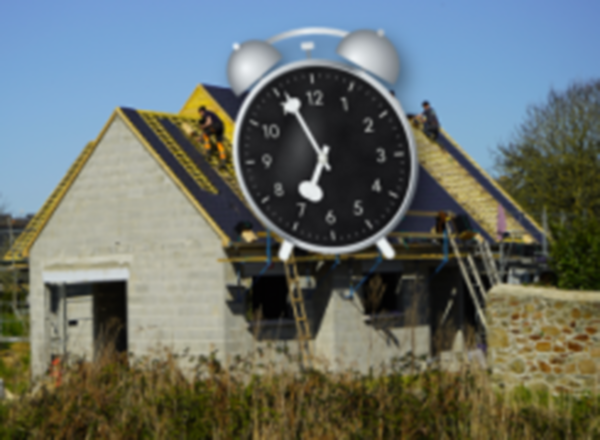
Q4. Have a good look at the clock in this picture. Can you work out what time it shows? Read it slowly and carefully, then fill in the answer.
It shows 6:56
